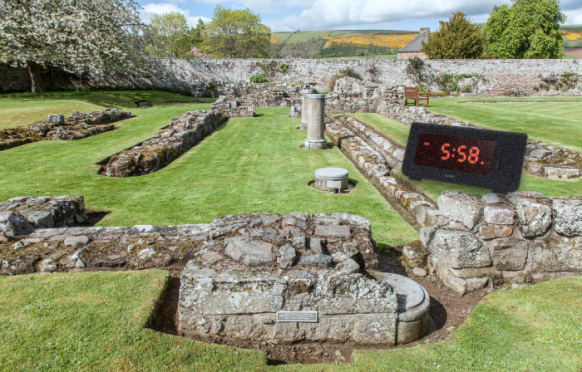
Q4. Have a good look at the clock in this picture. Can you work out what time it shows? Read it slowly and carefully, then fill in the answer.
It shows 5:58
